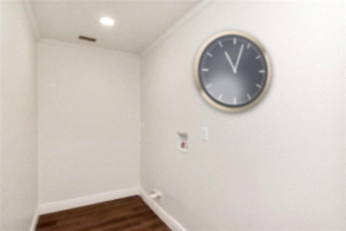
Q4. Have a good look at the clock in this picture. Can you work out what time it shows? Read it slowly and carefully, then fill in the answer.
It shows 11:03
